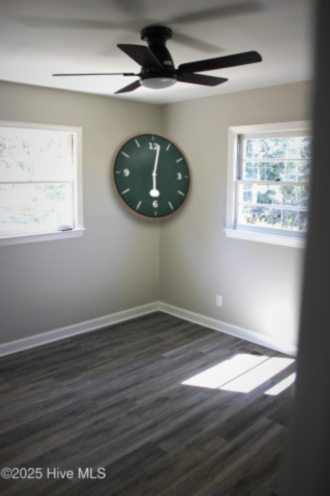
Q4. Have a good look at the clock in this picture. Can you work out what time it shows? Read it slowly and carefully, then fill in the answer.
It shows 6:02
